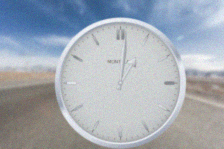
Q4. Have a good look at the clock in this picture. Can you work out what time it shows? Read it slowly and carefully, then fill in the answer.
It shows 1:01
